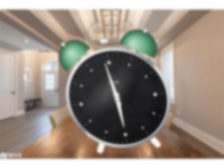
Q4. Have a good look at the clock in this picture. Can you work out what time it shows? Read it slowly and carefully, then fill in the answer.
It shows 5:59
